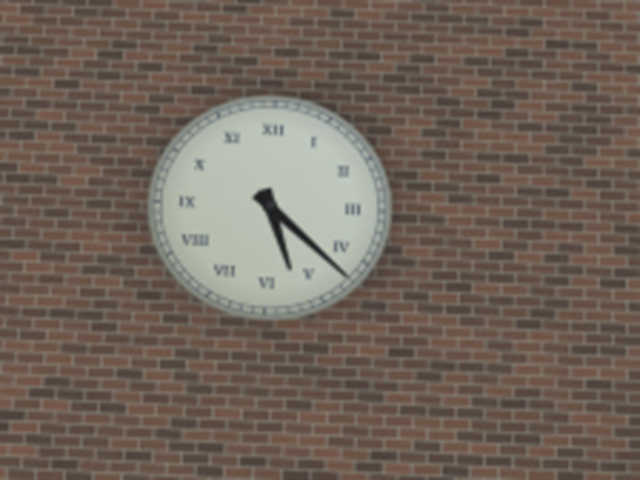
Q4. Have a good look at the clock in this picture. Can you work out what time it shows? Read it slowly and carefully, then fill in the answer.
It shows 5:22
